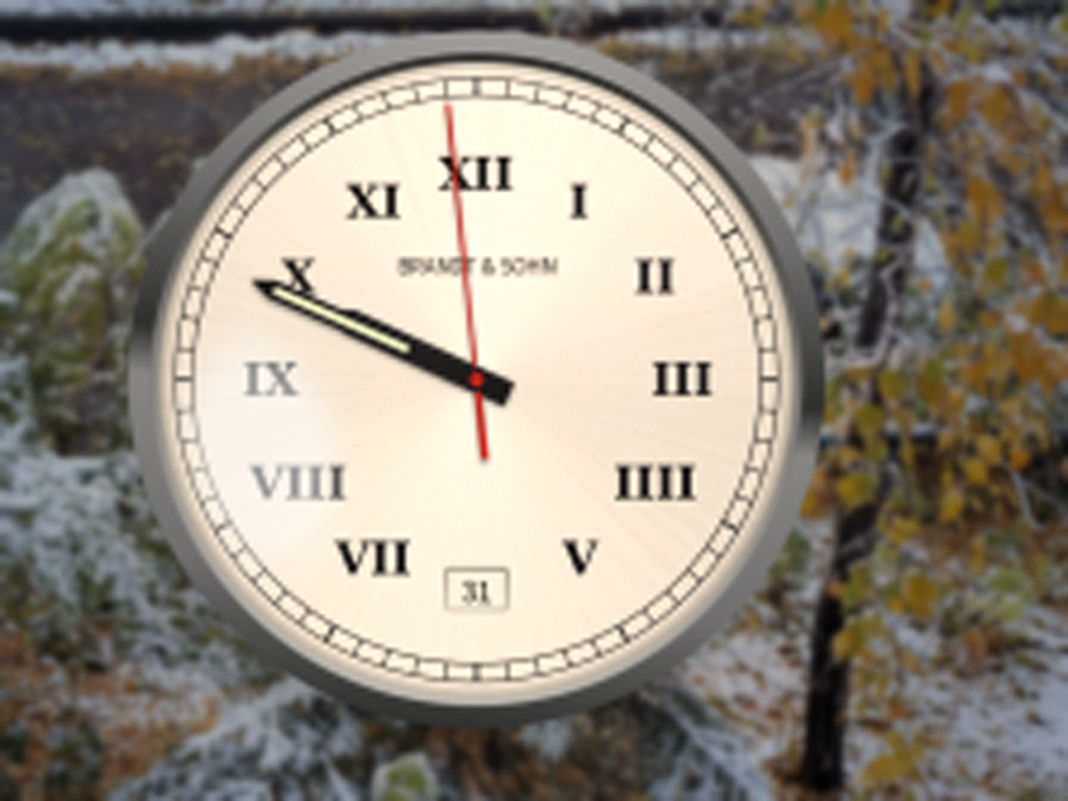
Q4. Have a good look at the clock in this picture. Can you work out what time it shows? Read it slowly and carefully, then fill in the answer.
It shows 9:48:59
